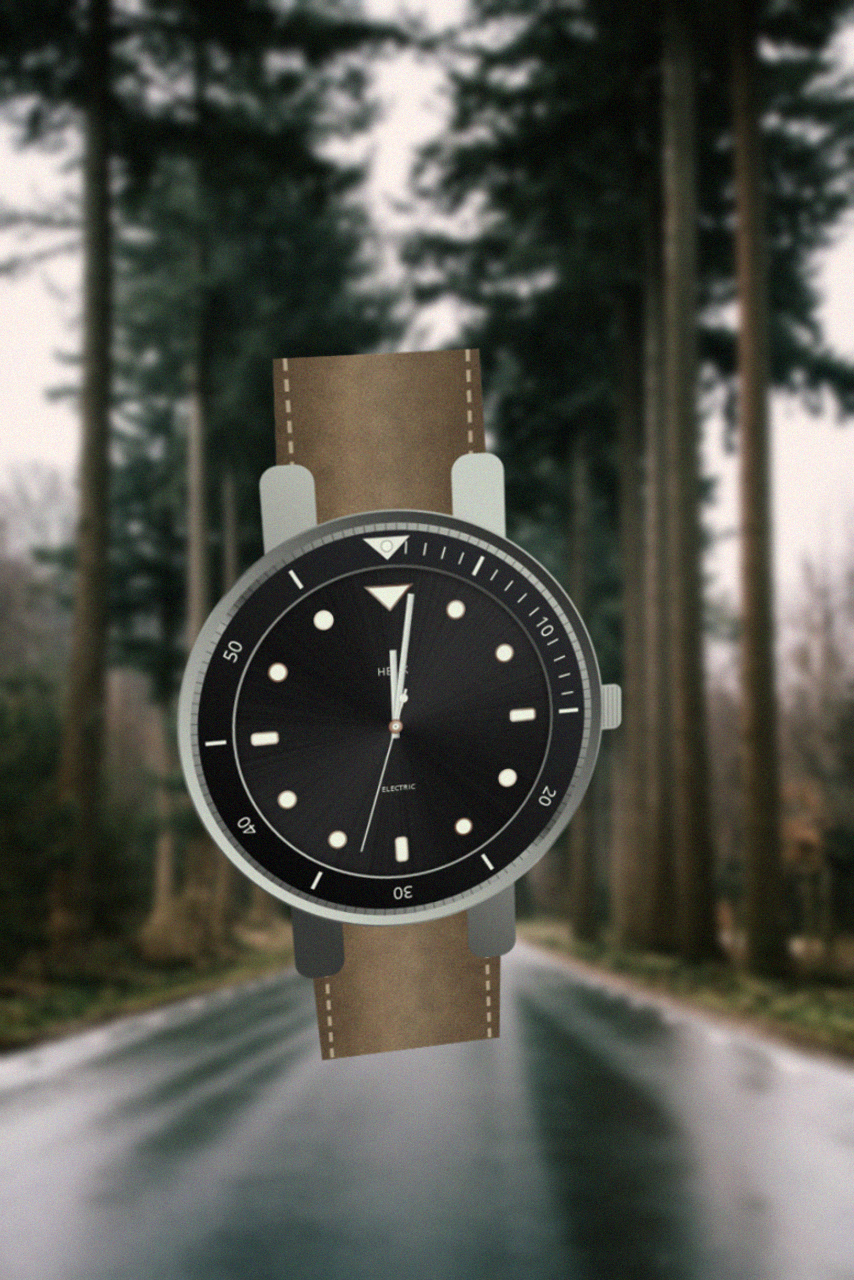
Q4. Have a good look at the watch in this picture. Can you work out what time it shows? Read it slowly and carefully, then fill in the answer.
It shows 12:01:33
